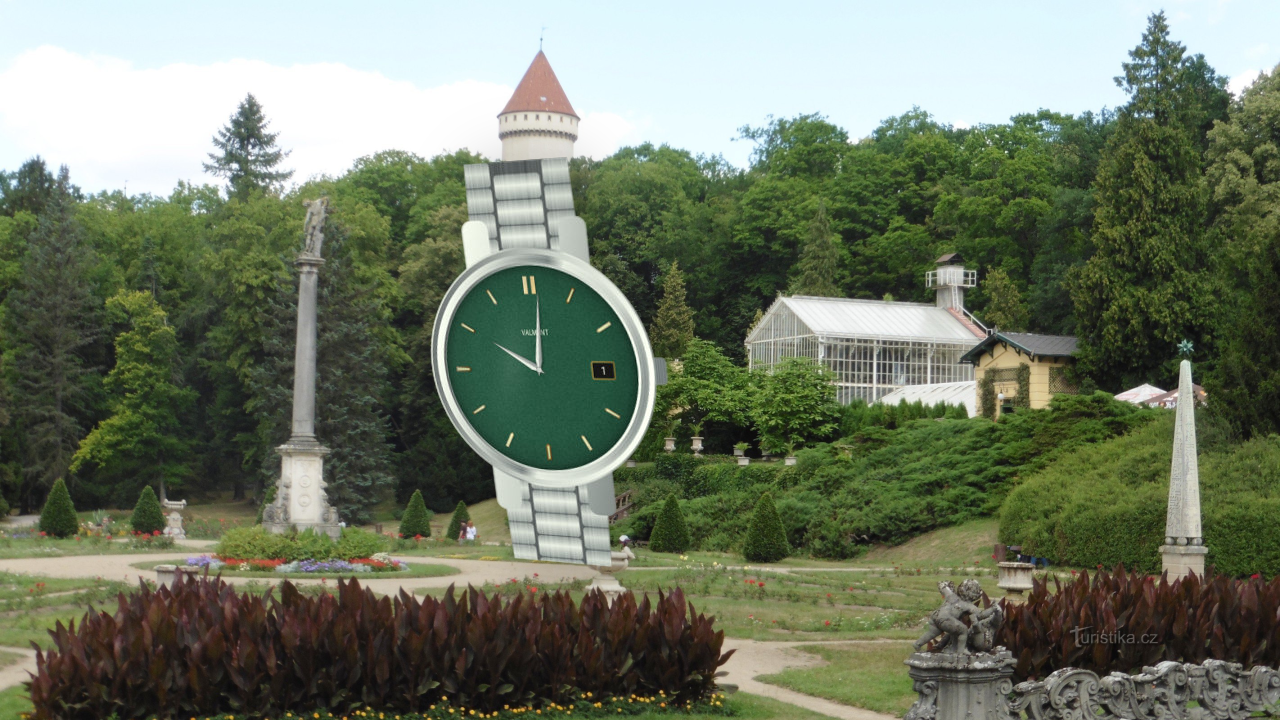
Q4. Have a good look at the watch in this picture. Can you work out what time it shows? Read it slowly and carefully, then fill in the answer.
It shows 10:01
